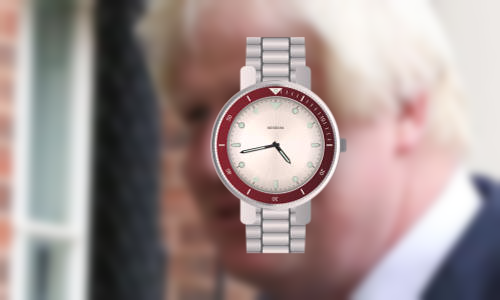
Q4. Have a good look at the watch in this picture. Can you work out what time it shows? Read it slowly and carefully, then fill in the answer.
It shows 4:43
